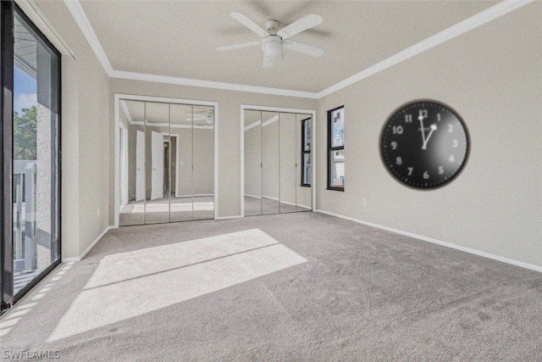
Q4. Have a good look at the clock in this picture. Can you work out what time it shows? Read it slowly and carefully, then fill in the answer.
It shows 12:59
